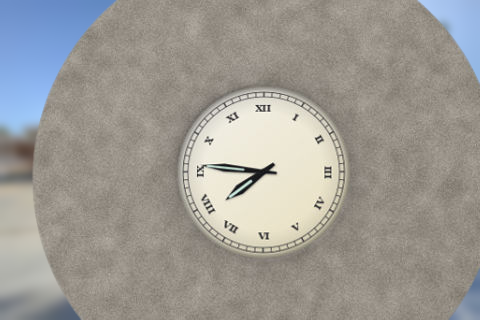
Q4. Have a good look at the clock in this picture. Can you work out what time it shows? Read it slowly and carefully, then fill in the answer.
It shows 7:46
